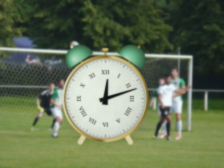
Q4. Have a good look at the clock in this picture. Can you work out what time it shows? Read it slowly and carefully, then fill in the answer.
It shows 12:12
